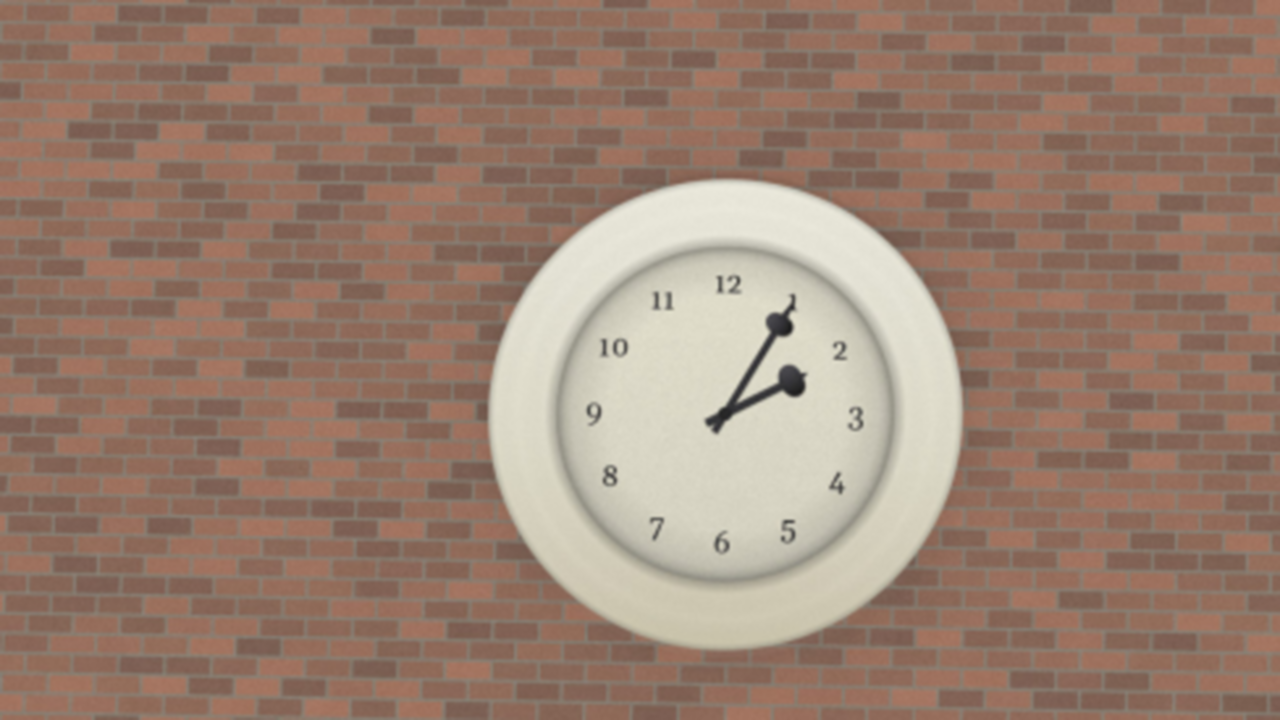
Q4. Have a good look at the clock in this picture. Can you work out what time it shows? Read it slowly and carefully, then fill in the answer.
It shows 2:05
